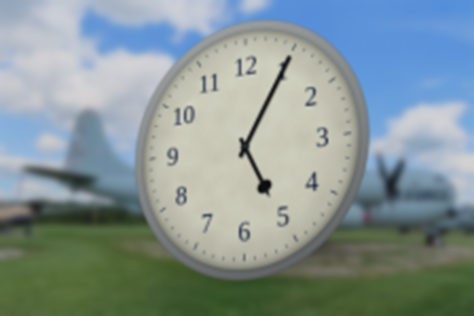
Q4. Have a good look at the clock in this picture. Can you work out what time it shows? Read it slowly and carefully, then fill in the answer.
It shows 5:05
